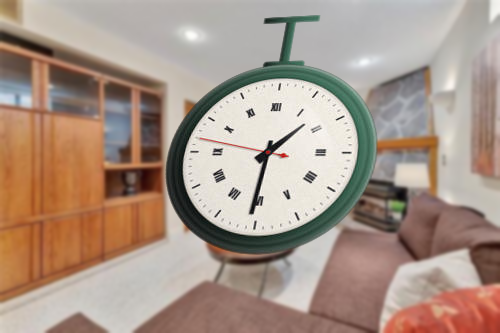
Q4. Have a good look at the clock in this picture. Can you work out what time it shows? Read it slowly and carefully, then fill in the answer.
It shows 1:30:47
